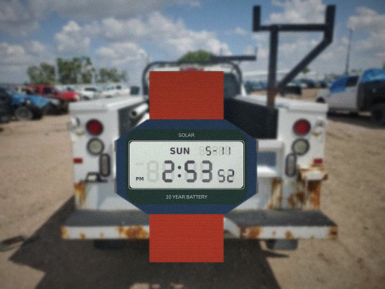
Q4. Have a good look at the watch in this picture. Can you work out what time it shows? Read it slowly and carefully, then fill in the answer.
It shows 2:53:52
